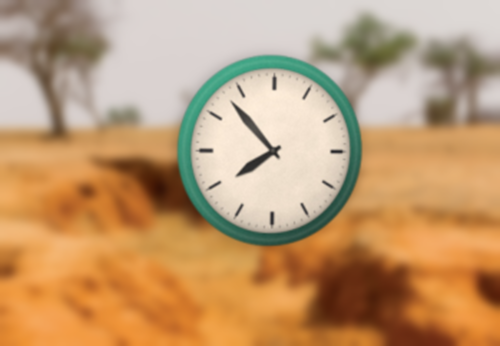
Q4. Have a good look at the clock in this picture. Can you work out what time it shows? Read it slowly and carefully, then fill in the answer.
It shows 7:53
